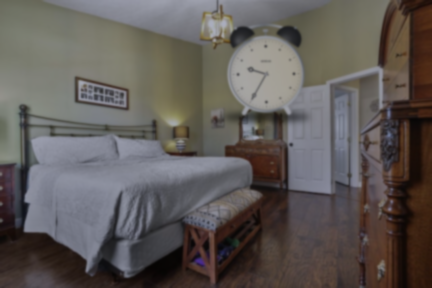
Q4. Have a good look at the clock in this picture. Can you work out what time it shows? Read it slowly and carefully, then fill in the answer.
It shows 9:35
